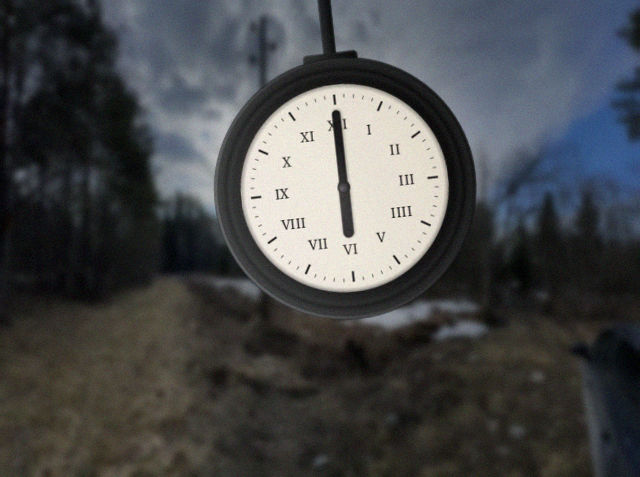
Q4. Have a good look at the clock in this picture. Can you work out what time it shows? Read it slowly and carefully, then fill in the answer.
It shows 6:00
